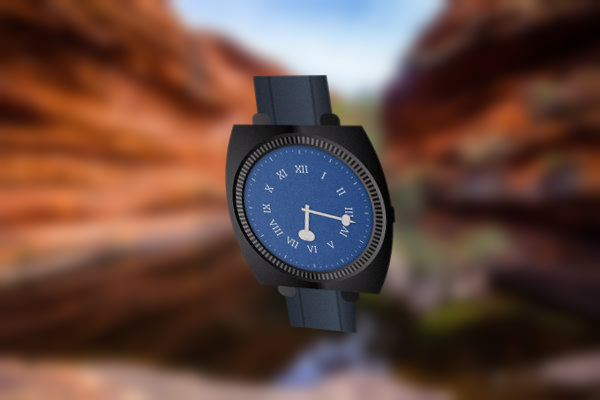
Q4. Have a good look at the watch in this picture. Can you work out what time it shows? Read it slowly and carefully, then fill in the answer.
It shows 6:17
